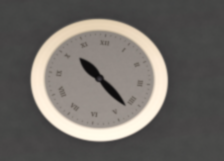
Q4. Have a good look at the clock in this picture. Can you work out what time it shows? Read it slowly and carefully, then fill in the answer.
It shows 10:22
